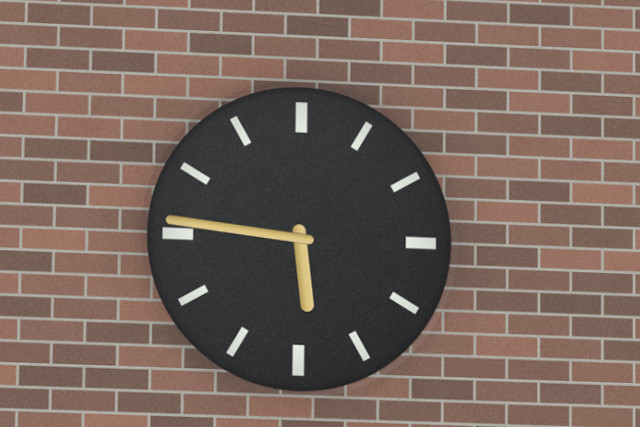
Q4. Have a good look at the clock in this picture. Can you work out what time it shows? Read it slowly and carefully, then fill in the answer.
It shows 5:46
